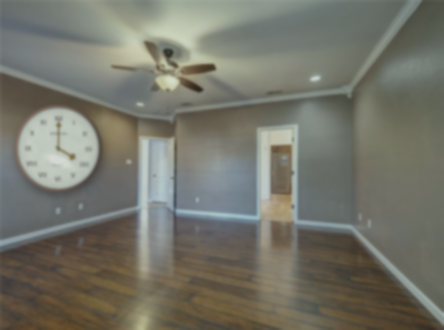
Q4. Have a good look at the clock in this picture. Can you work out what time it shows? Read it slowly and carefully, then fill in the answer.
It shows 4:00
